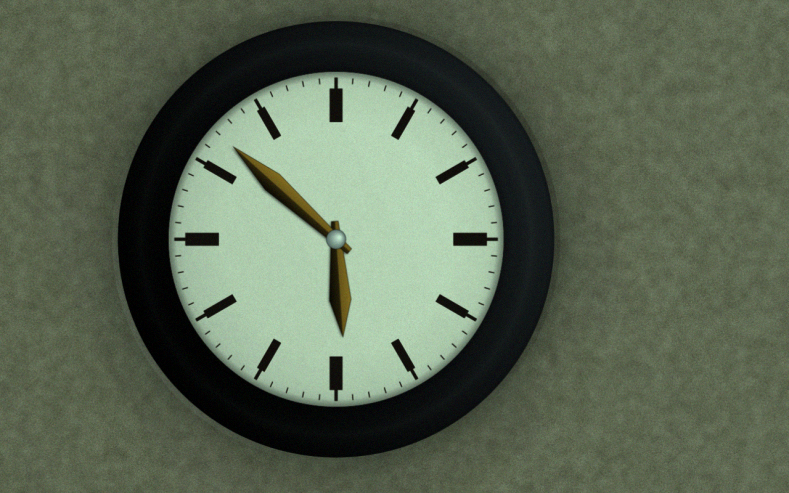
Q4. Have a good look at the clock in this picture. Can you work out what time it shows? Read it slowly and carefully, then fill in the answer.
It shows 5:52
